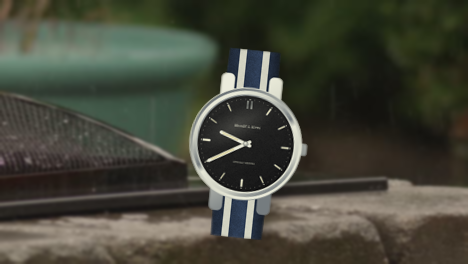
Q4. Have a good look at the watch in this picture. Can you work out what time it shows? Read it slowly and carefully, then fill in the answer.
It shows 9:40
